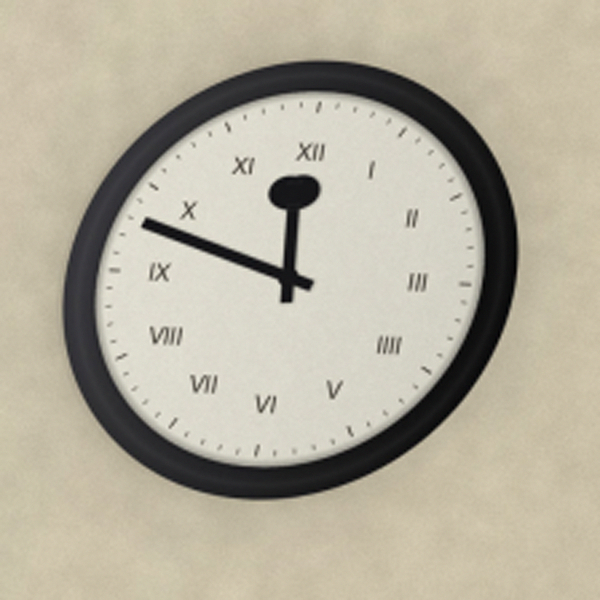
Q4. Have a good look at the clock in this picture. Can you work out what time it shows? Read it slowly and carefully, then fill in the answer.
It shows 11:48
